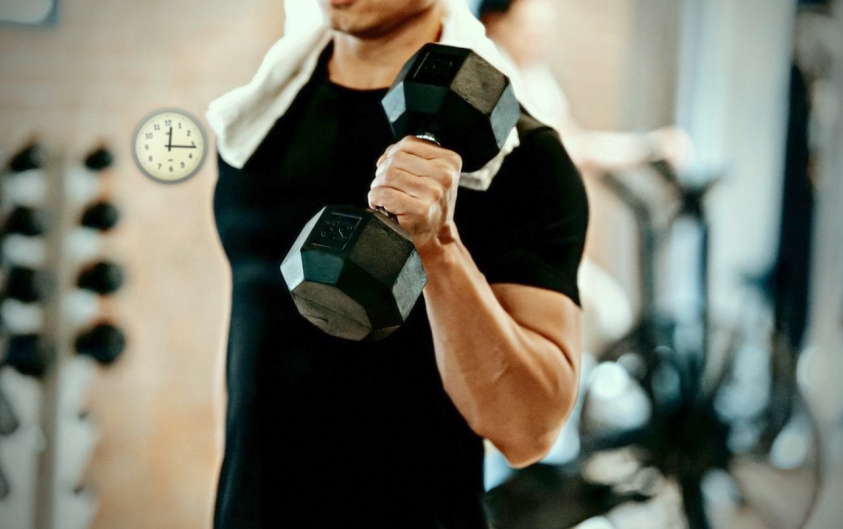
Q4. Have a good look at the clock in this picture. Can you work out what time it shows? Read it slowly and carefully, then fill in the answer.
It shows 12:16
